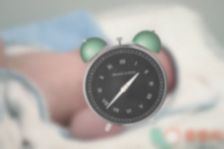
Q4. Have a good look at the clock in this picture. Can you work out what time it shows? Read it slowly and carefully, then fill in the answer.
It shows 1:38
